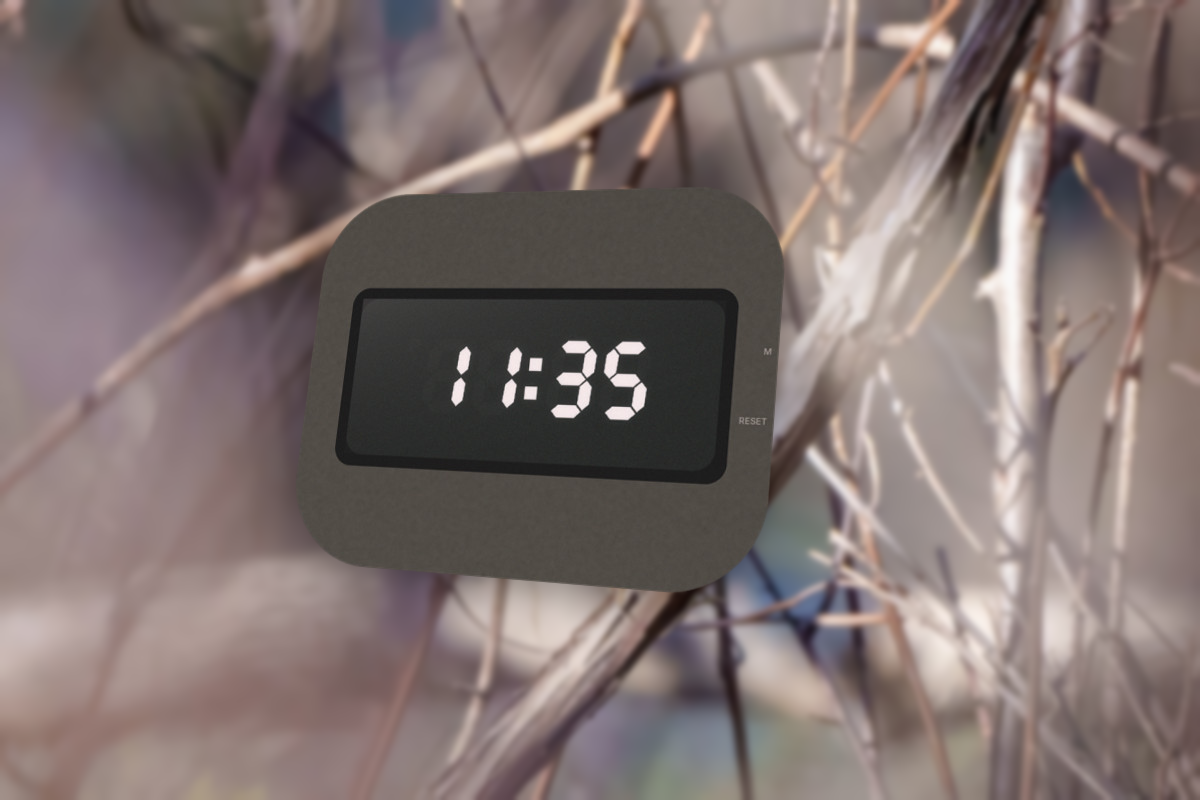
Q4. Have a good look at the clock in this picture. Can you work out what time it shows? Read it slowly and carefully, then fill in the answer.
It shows 11:35
